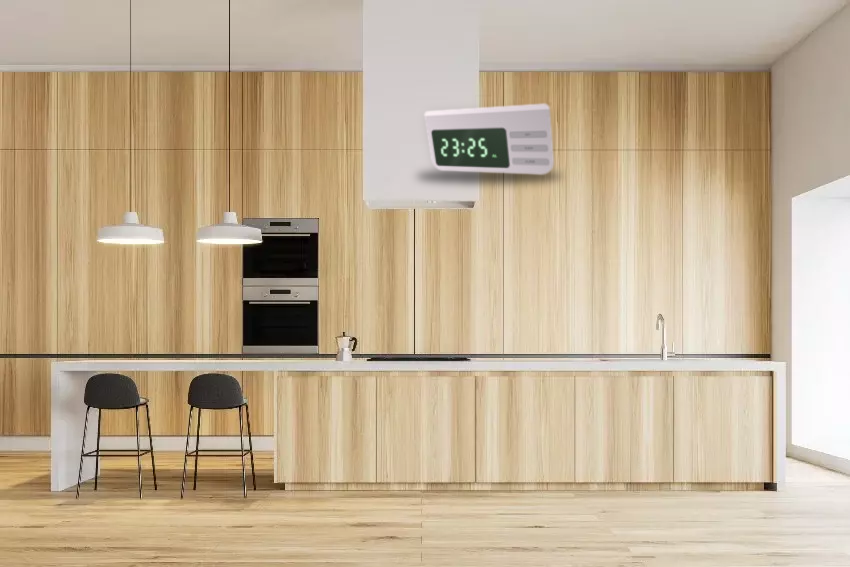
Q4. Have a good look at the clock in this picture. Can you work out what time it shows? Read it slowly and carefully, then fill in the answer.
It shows 23:25
